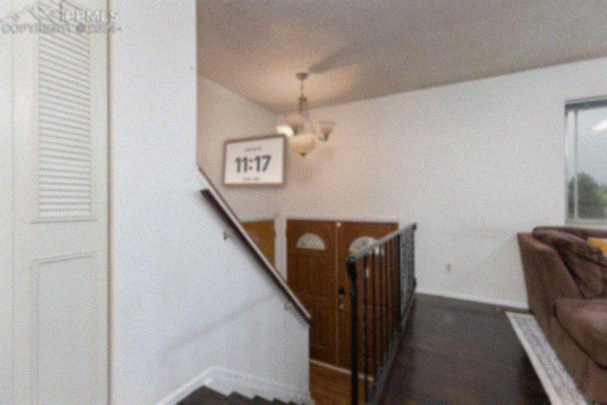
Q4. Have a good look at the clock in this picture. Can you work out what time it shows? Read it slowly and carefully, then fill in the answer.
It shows 11:17
